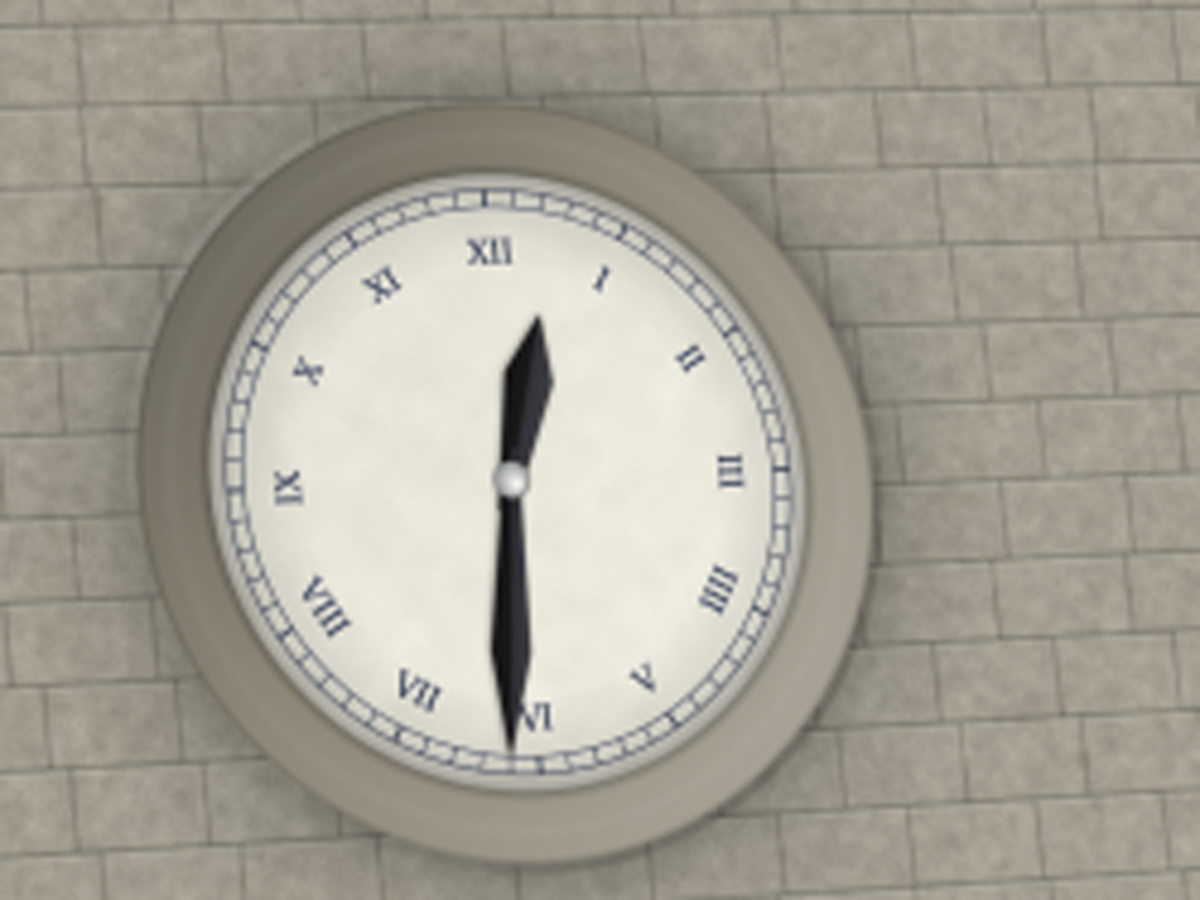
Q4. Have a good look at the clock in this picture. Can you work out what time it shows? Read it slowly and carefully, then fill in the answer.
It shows 12:31
